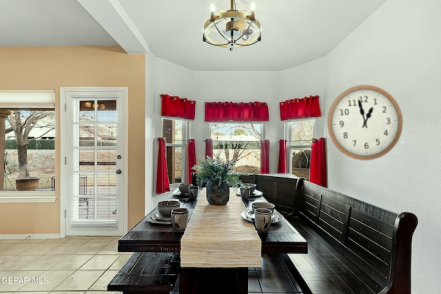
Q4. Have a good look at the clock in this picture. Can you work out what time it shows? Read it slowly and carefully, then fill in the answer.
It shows 12:58
